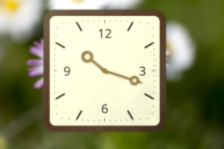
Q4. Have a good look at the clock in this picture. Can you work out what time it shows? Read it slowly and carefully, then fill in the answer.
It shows 10:18
